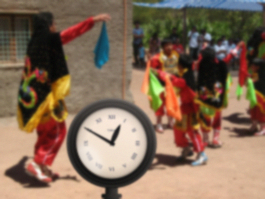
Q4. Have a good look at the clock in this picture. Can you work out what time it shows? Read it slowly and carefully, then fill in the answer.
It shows 12:50
